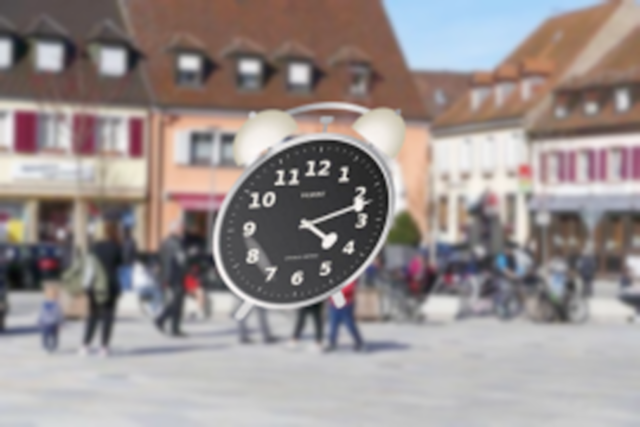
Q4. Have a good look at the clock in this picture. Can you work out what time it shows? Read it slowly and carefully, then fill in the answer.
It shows 4:12
